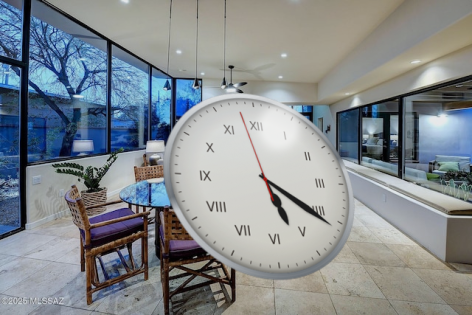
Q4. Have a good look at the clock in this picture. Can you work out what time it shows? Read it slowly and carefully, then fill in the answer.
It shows 5:20:58
